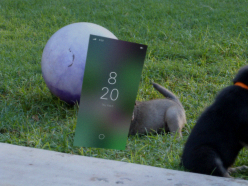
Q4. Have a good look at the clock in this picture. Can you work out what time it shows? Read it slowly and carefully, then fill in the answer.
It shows 8:20
